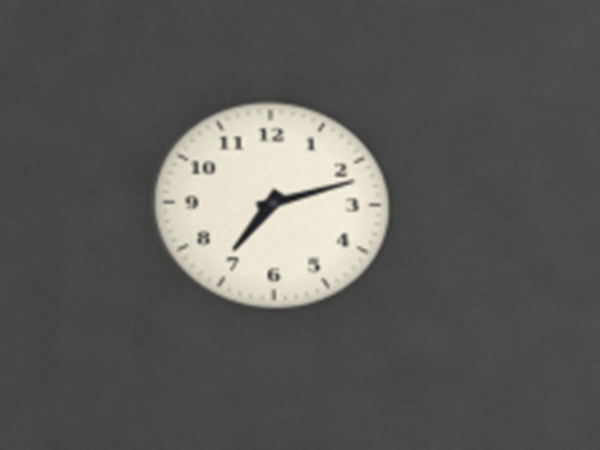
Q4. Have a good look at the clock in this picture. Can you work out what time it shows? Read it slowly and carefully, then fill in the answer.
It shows 7:12
